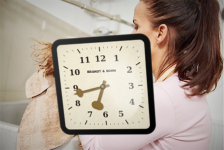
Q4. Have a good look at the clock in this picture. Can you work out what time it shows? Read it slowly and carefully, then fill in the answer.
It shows 6:43
